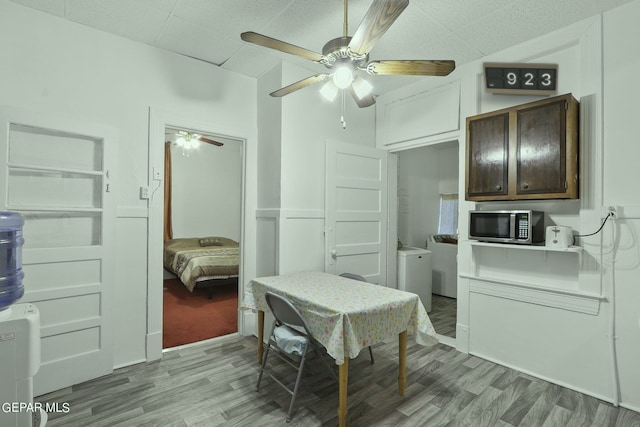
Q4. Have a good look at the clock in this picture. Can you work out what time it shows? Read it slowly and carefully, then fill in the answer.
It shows 9:23
